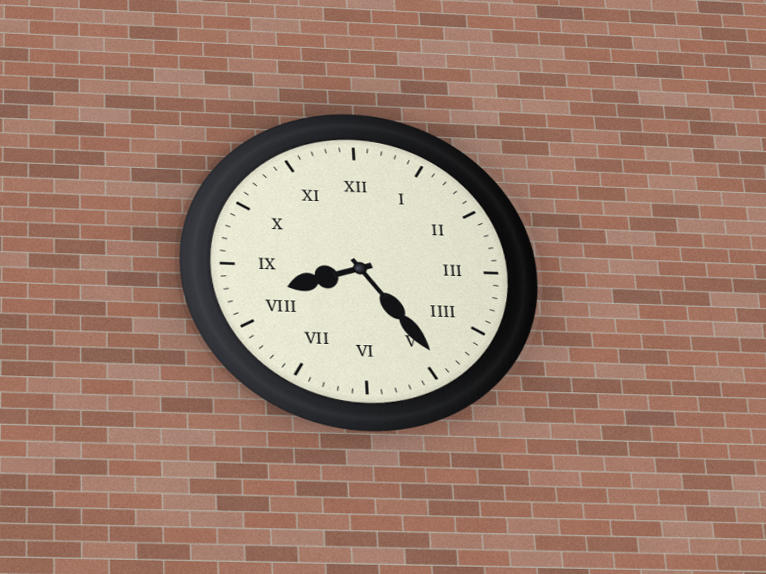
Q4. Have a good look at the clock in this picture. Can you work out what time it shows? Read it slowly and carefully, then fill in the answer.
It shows 8:24
